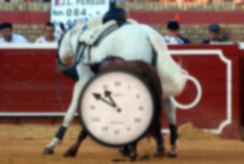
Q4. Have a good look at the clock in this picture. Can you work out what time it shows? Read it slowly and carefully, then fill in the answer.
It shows 10:50
